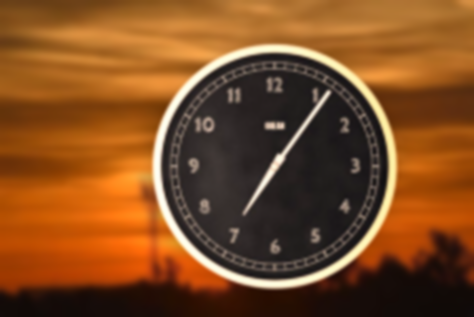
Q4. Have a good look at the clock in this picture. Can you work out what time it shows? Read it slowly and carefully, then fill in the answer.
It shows 7:06
